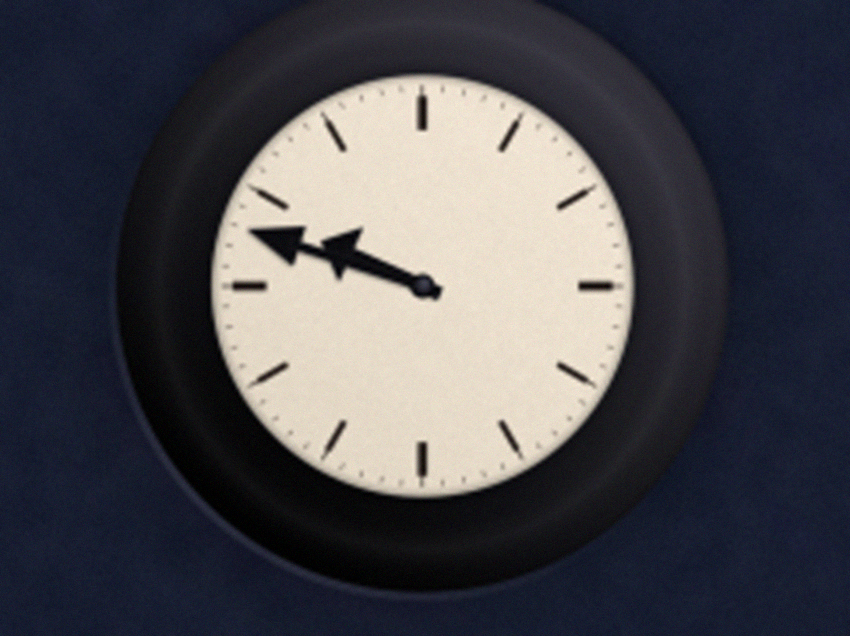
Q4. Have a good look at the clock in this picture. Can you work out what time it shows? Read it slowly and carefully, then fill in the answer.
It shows 9:48
